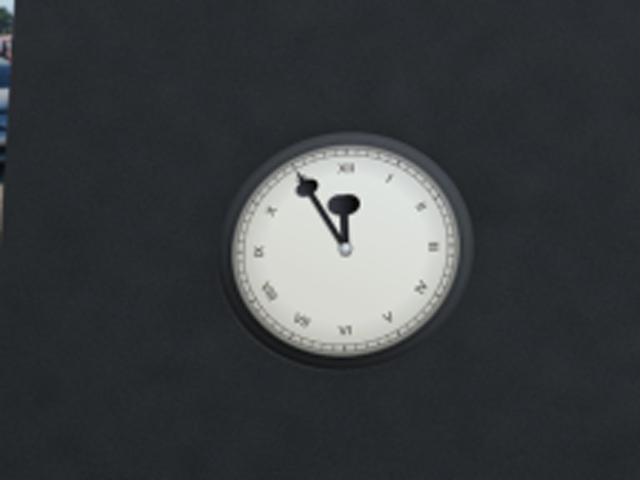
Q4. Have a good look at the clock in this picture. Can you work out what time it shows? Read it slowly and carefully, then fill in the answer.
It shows 11:55
